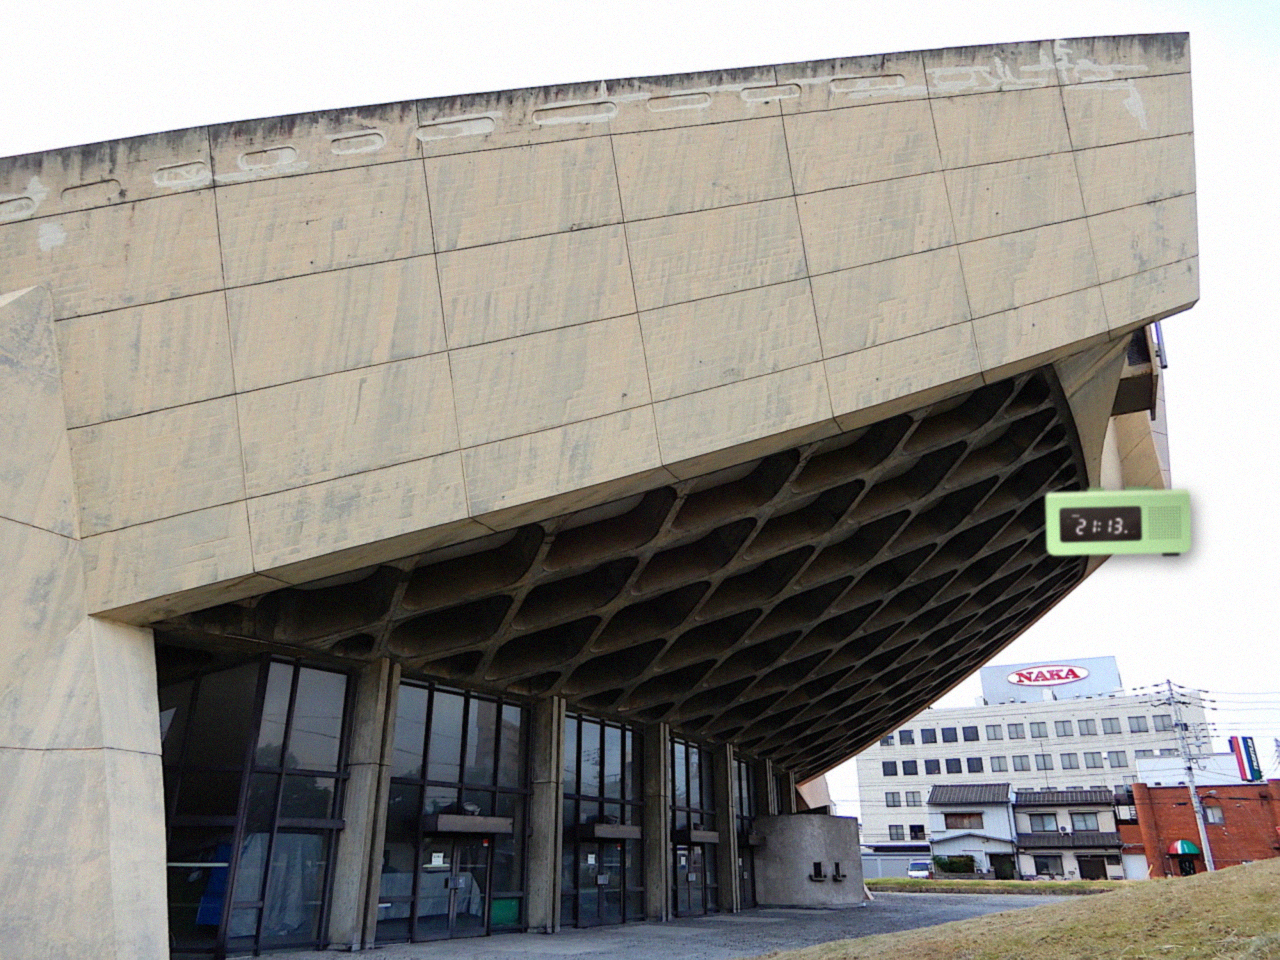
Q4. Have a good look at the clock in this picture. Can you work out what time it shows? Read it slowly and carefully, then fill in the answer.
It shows 21:13
